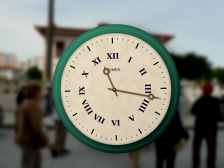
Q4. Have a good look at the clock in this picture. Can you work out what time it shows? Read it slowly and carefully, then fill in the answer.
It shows 11:17
